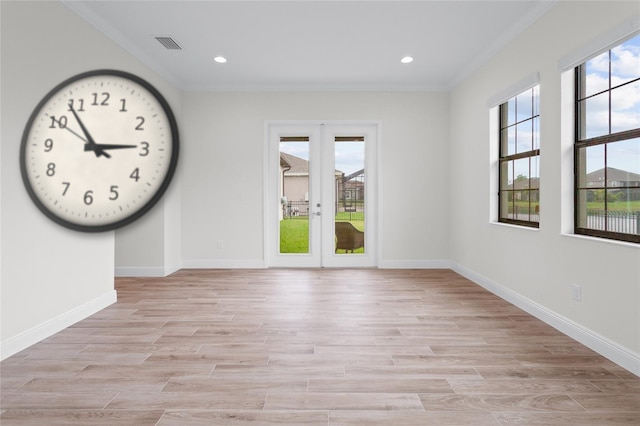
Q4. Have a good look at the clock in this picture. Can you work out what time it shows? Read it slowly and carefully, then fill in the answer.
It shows 2:53:50
